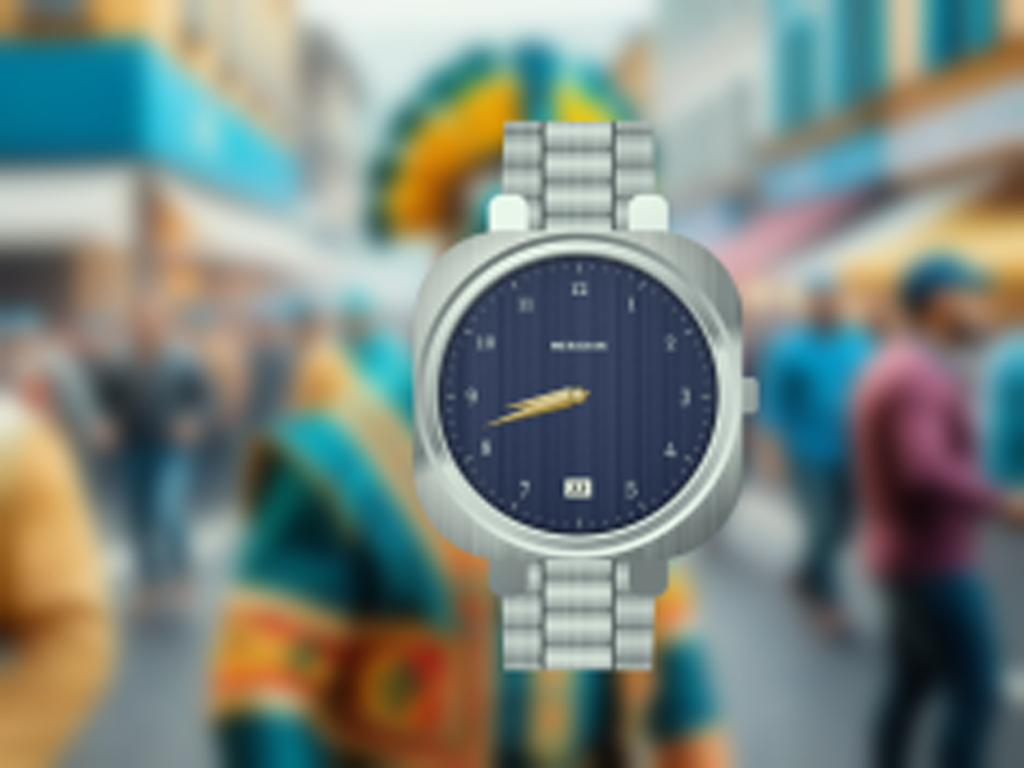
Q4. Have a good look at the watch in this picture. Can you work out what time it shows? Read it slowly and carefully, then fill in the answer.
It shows 8:42
